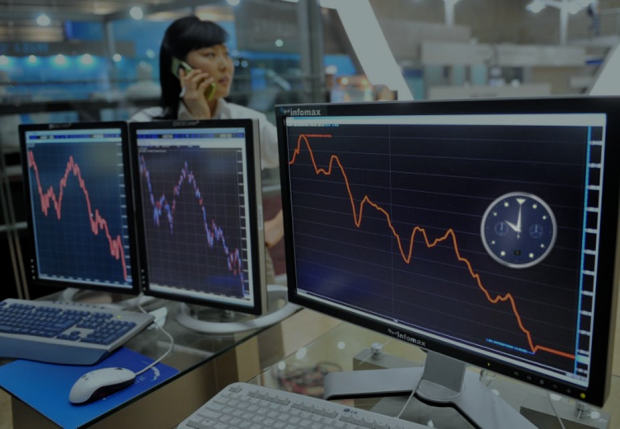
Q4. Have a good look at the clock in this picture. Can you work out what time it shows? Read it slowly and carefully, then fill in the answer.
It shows 10:00
